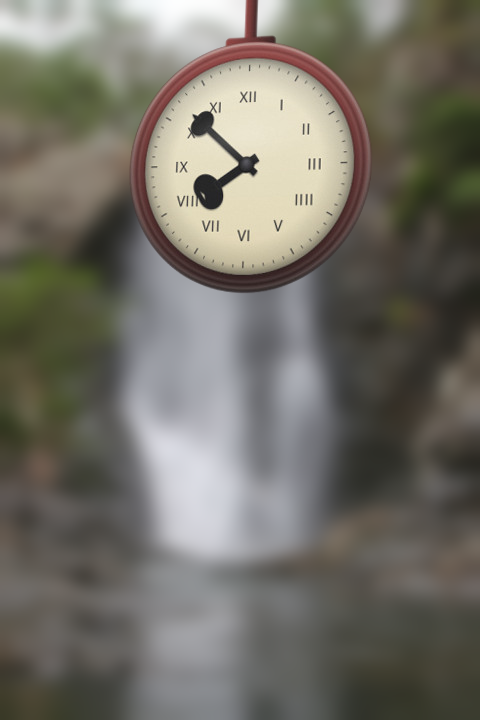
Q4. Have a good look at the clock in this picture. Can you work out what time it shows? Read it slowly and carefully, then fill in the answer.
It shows 7:52
